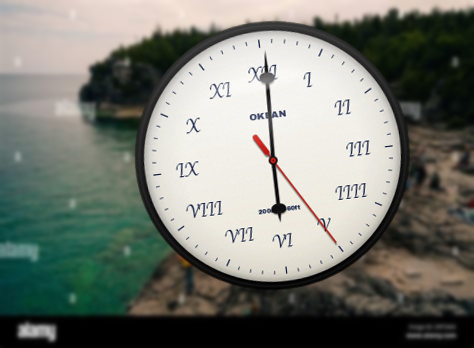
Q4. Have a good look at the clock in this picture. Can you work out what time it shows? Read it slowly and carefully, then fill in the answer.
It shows 6:00:25
